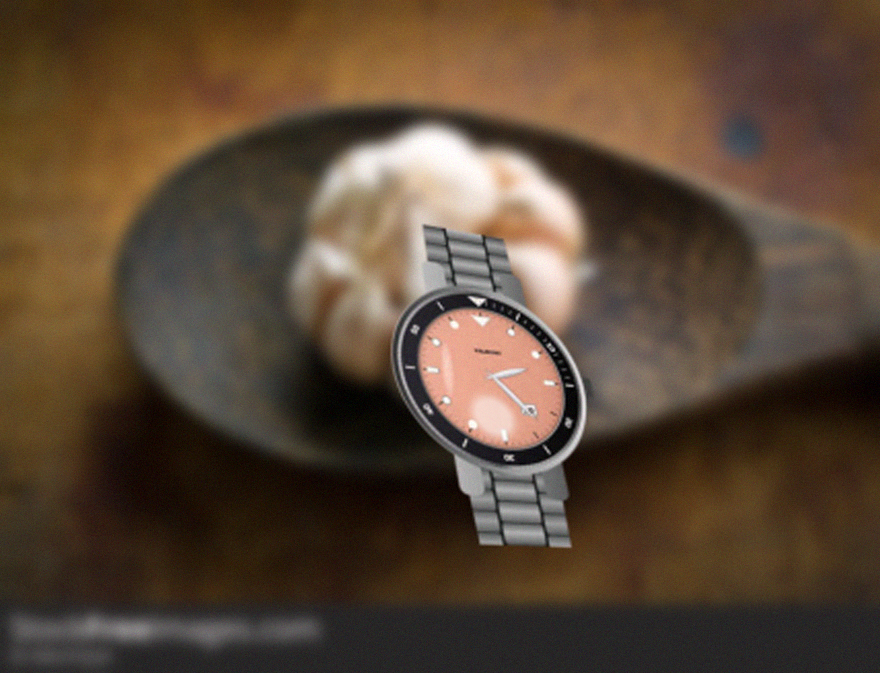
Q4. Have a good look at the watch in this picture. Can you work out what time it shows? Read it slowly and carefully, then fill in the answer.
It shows 2:23
